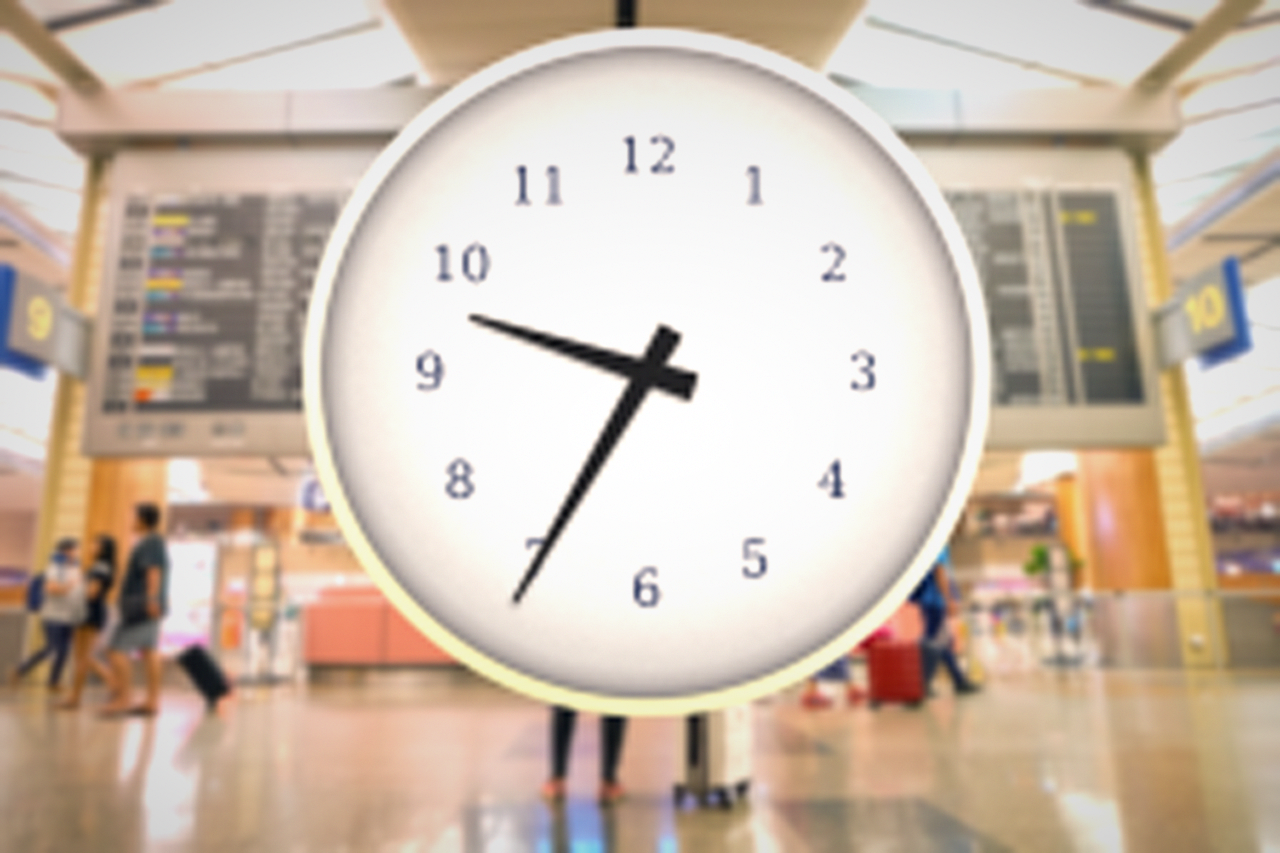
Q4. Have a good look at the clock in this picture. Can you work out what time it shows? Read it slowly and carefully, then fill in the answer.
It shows 9:35
